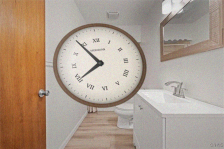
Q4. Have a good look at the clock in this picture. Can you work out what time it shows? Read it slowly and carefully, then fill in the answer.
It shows 7:54
